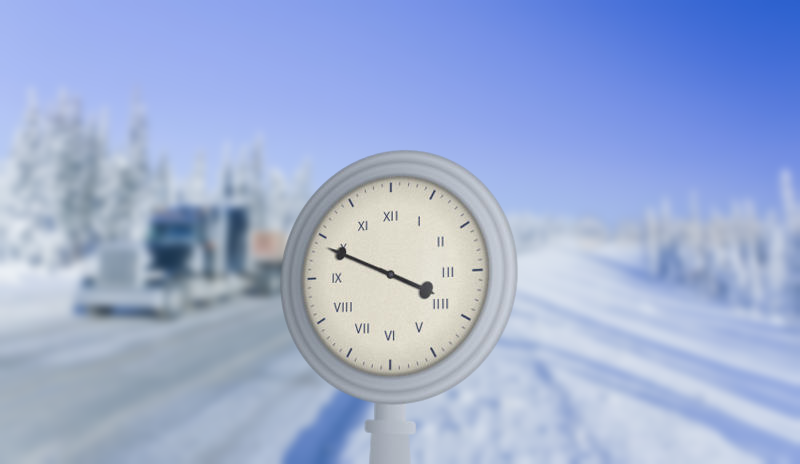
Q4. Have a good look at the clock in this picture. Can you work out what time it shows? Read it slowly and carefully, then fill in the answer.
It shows 3:49
